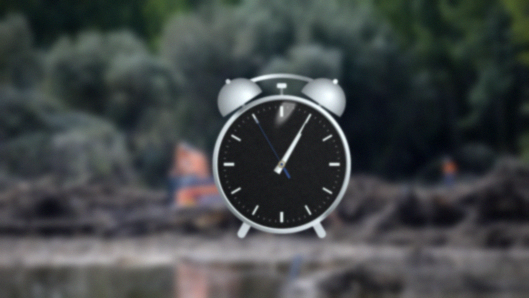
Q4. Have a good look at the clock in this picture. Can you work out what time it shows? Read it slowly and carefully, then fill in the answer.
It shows 1:04:55
